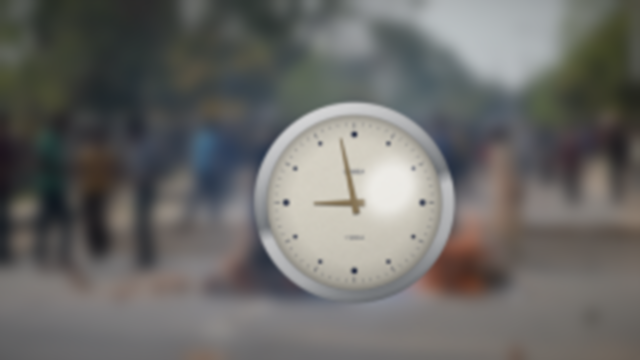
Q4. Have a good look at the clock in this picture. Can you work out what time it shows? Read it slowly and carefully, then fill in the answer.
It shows 8:58
